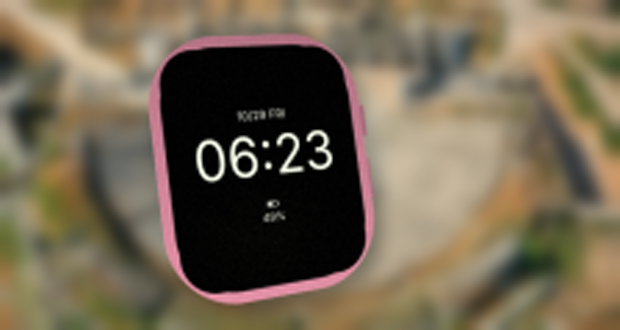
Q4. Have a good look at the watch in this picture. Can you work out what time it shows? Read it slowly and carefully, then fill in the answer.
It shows 6:23
